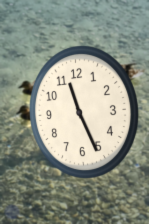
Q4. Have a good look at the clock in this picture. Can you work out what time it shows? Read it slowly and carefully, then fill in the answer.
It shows 11:26
